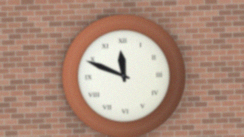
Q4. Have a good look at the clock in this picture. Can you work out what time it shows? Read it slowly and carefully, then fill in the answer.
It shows 11:49
